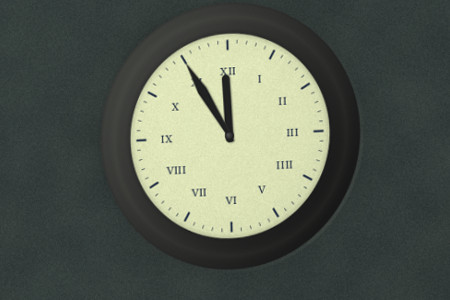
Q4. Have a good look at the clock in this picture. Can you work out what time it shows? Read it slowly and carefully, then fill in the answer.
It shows 11:55
